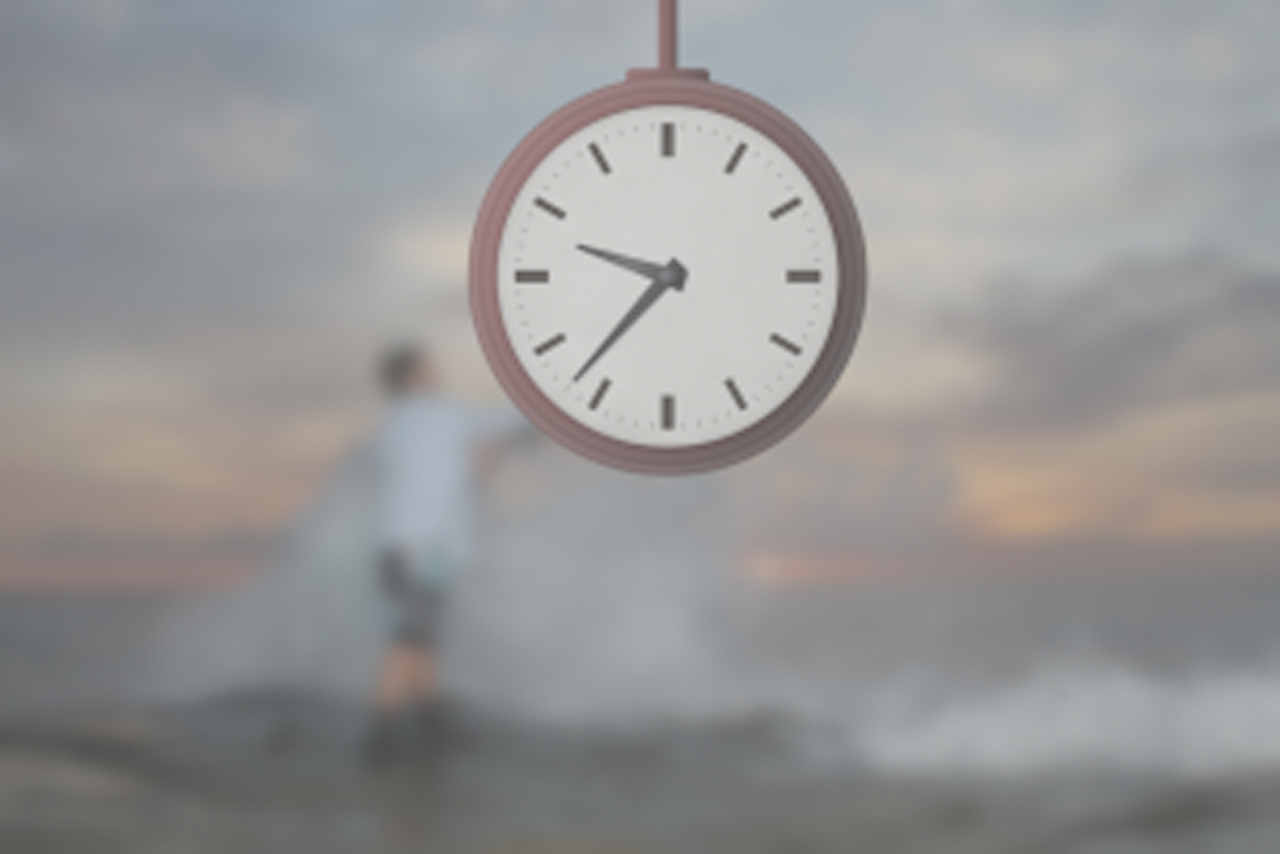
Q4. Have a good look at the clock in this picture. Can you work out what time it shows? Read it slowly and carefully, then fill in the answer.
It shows 9:37
